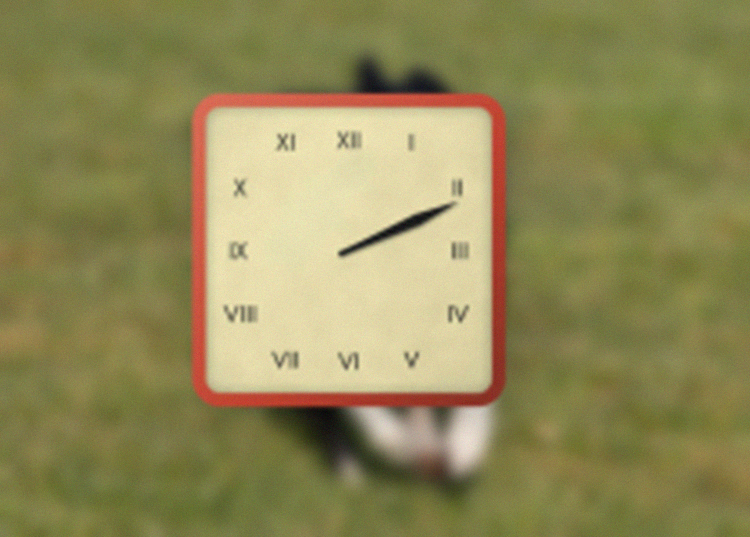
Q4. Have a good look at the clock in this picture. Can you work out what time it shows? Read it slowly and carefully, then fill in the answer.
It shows 2:11
